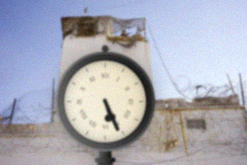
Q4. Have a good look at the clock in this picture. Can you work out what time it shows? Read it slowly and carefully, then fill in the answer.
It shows 5:26
